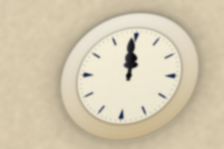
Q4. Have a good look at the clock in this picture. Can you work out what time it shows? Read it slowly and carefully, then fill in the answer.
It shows 11:59
